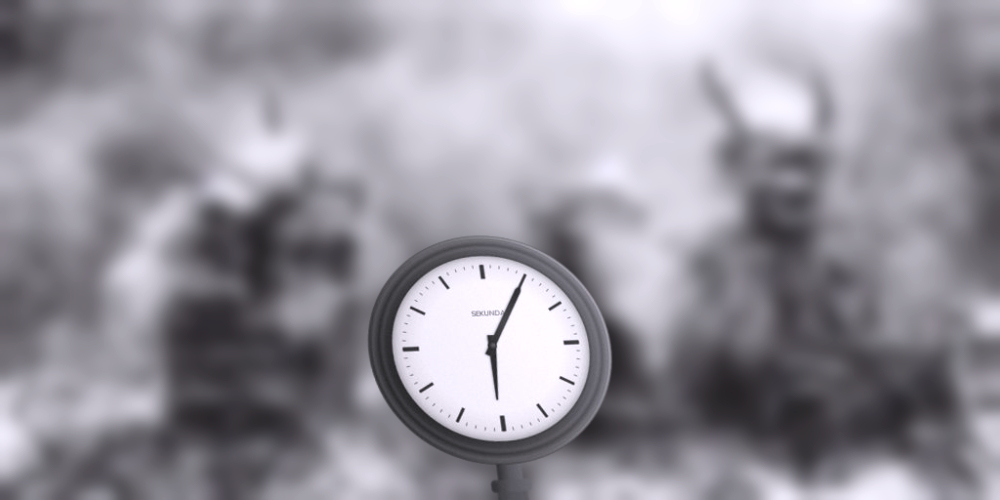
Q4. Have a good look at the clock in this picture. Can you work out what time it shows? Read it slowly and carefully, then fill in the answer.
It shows 6:05
